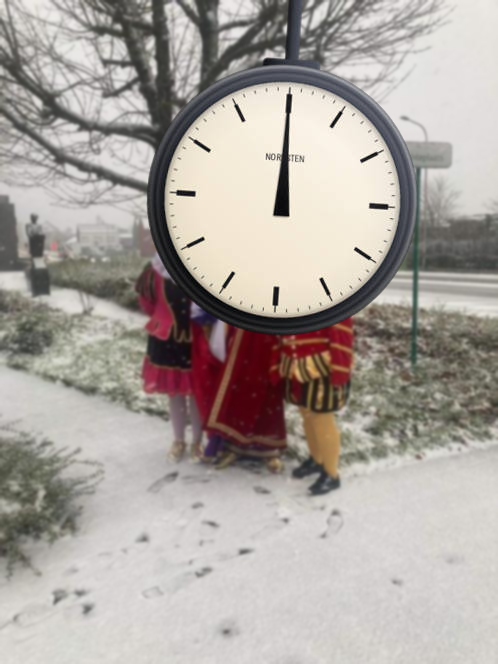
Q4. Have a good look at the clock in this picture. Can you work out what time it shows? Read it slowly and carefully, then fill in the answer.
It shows 12:00
